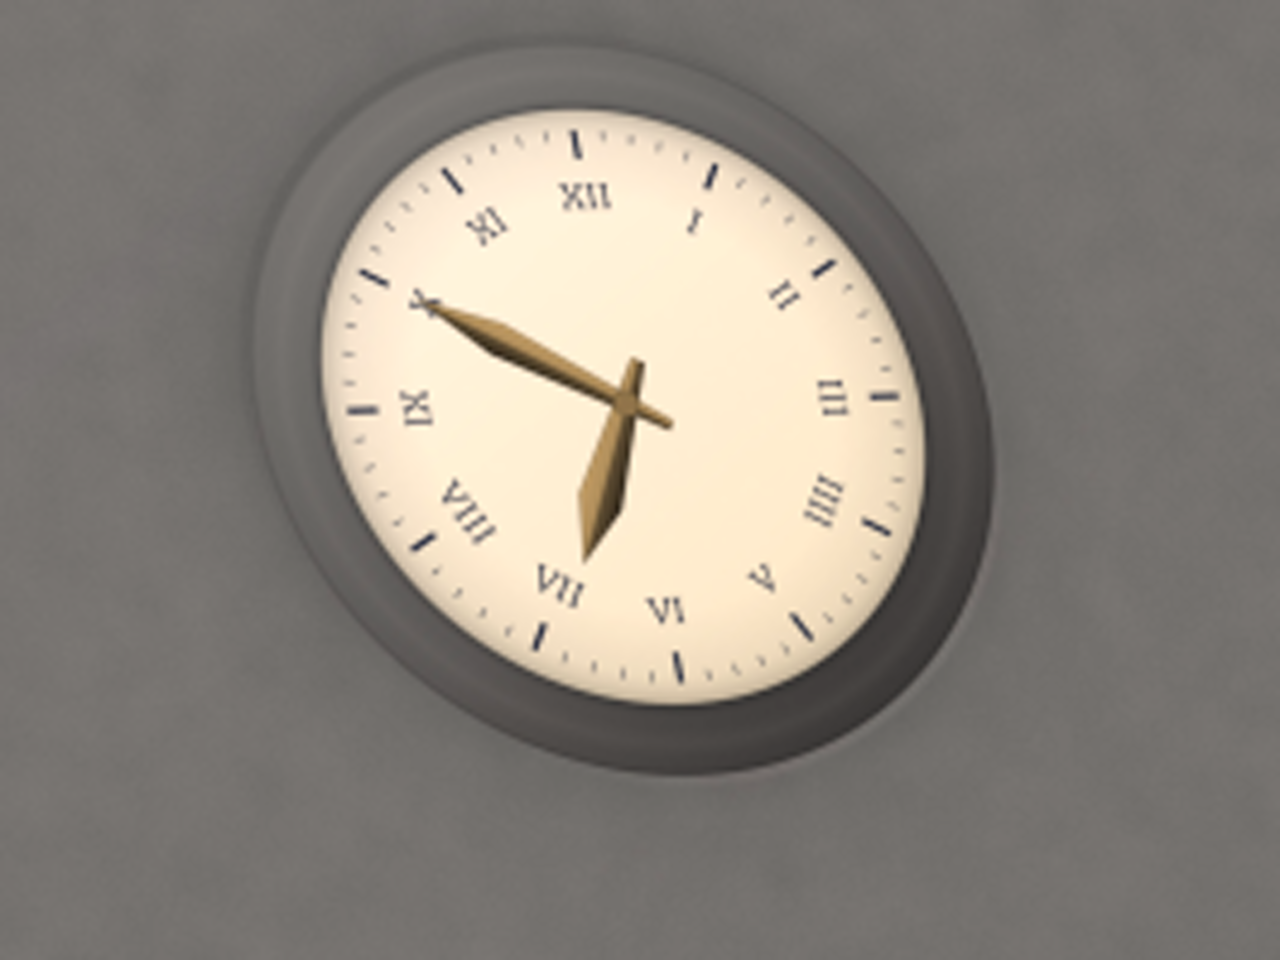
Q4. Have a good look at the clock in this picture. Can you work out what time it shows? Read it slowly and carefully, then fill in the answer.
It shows 6:50
